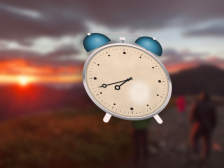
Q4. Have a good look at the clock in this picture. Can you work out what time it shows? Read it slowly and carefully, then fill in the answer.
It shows 7:42
